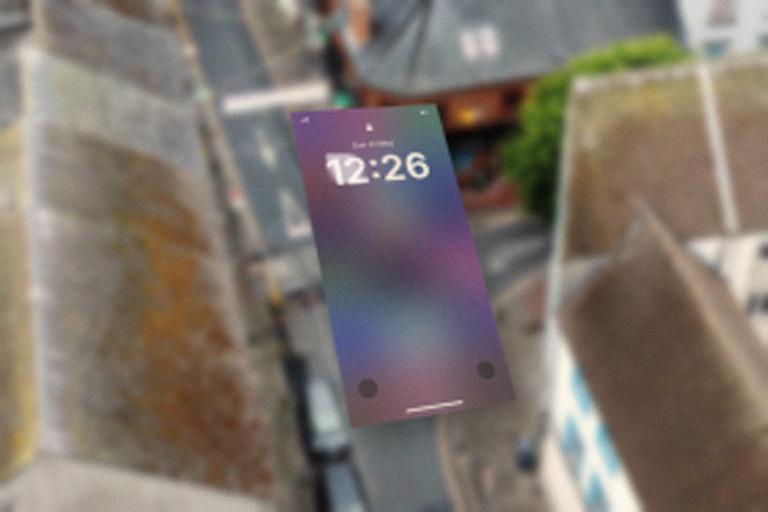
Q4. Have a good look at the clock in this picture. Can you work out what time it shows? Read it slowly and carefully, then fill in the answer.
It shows 12:26
